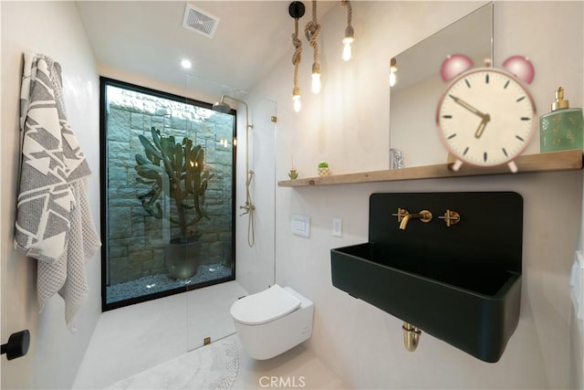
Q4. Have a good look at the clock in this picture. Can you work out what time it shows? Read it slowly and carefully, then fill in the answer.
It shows 6:50
